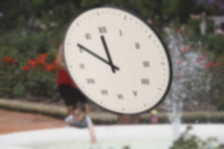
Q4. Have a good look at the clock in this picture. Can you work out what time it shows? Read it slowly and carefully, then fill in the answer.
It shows 11:51
